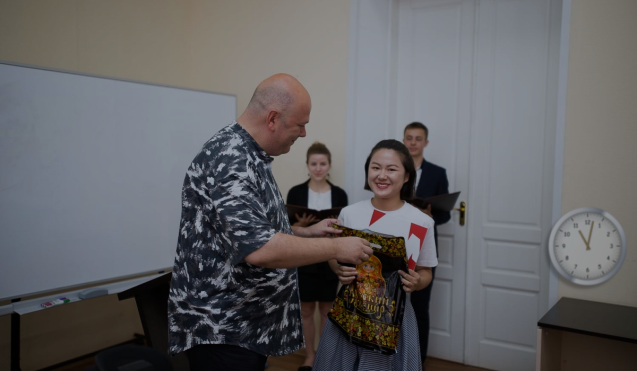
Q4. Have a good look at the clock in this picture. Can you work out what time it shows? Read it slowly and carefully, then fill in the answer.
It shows 11:02
